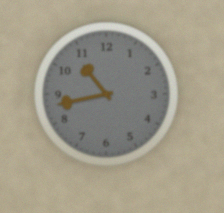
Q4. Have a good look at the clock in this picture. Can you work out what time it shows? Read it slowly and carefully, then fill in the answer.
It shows 10:43
